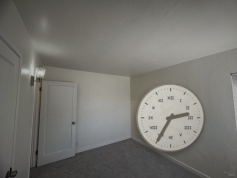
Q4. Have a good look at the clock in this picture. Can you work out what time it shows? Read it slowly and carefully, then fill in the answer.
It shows 2:35
